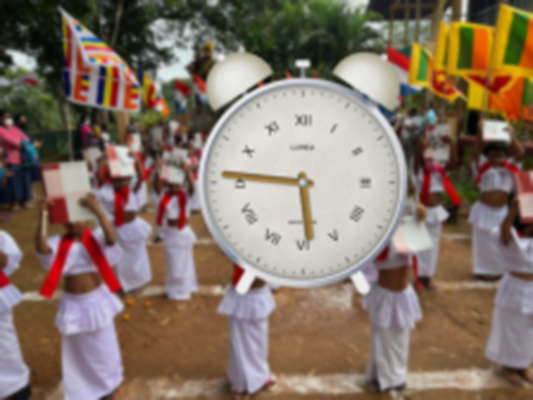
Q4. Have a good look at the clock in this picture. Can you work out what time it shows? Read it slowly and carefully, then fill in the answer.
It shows 5:46
